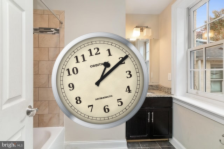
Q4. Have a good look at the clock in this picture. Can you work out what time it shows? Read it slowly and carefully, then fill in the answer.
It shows 1:10
